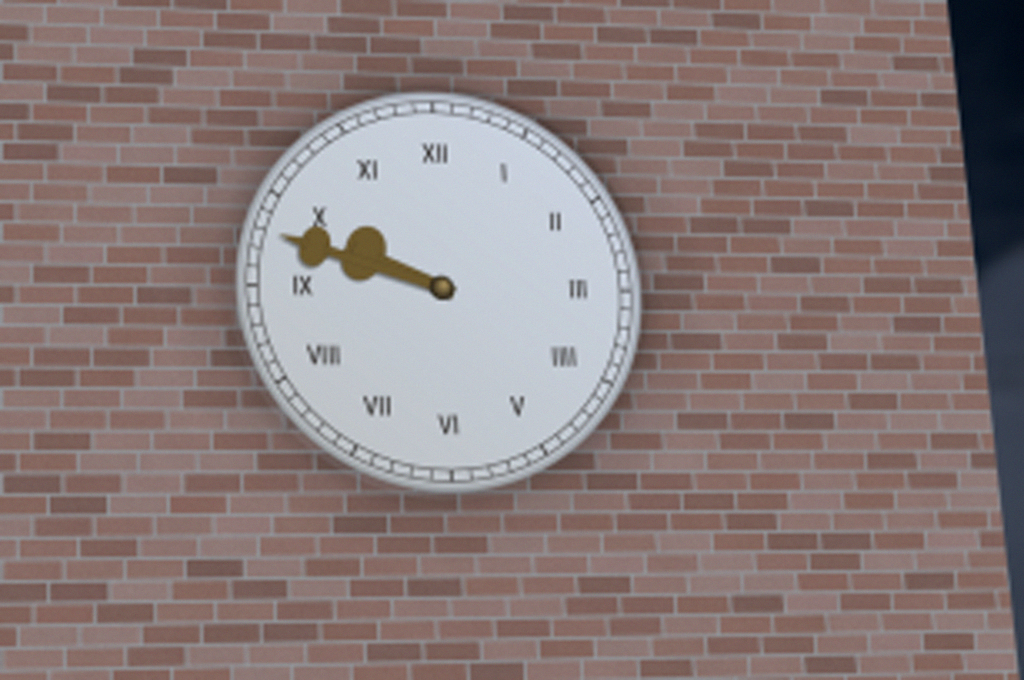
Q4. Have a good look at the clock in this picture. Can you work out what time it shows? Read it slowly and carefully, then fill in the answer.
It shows 9:48
